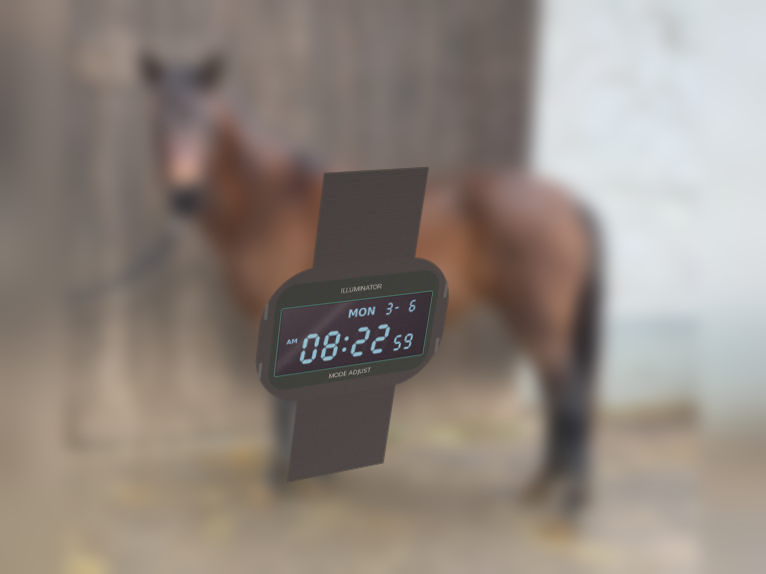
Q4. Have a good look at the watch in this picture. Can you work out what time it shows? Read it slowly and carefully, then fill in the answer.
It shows 8:22:59
